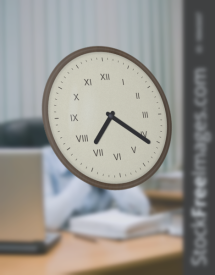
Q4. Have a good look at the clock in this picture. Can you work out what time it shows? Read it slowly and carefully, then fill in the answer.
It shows 7:21
